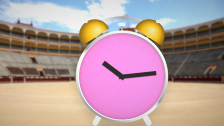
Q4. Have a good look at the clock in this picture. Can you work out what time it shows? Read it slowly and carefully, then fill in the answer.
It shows 10:14
